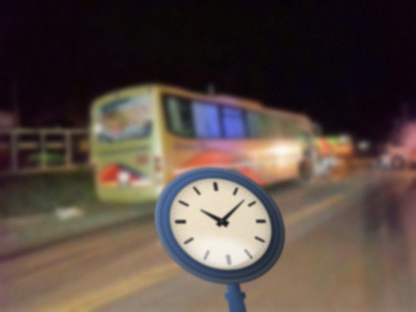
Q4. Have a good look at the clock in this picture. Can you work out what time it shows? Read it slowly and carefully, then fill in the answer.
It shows 10:08
